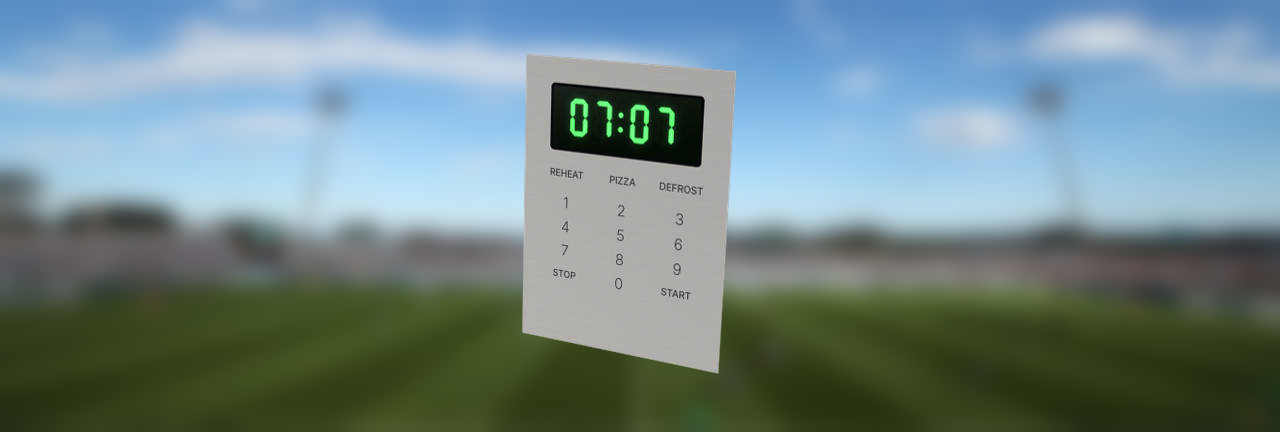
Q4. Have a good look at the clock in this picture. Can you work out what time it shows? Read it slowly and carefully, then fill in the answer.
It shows 7:07
